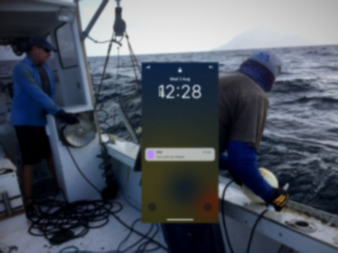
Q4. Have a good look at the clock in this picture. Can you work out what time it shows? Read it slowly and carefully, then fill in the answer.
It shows 12:28
